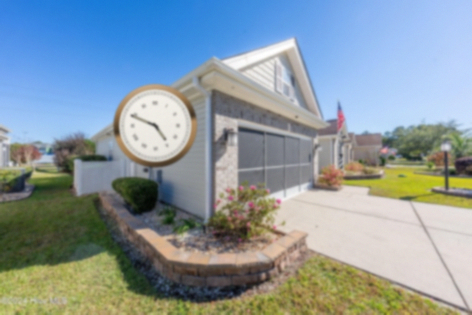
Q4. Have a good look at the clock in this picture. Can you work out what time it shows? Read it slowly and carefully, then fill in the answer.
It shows 4:49
